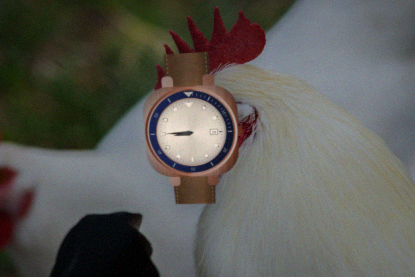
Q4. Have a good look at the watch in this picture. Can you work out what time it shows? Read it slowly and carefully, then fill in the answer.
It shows 8:45
